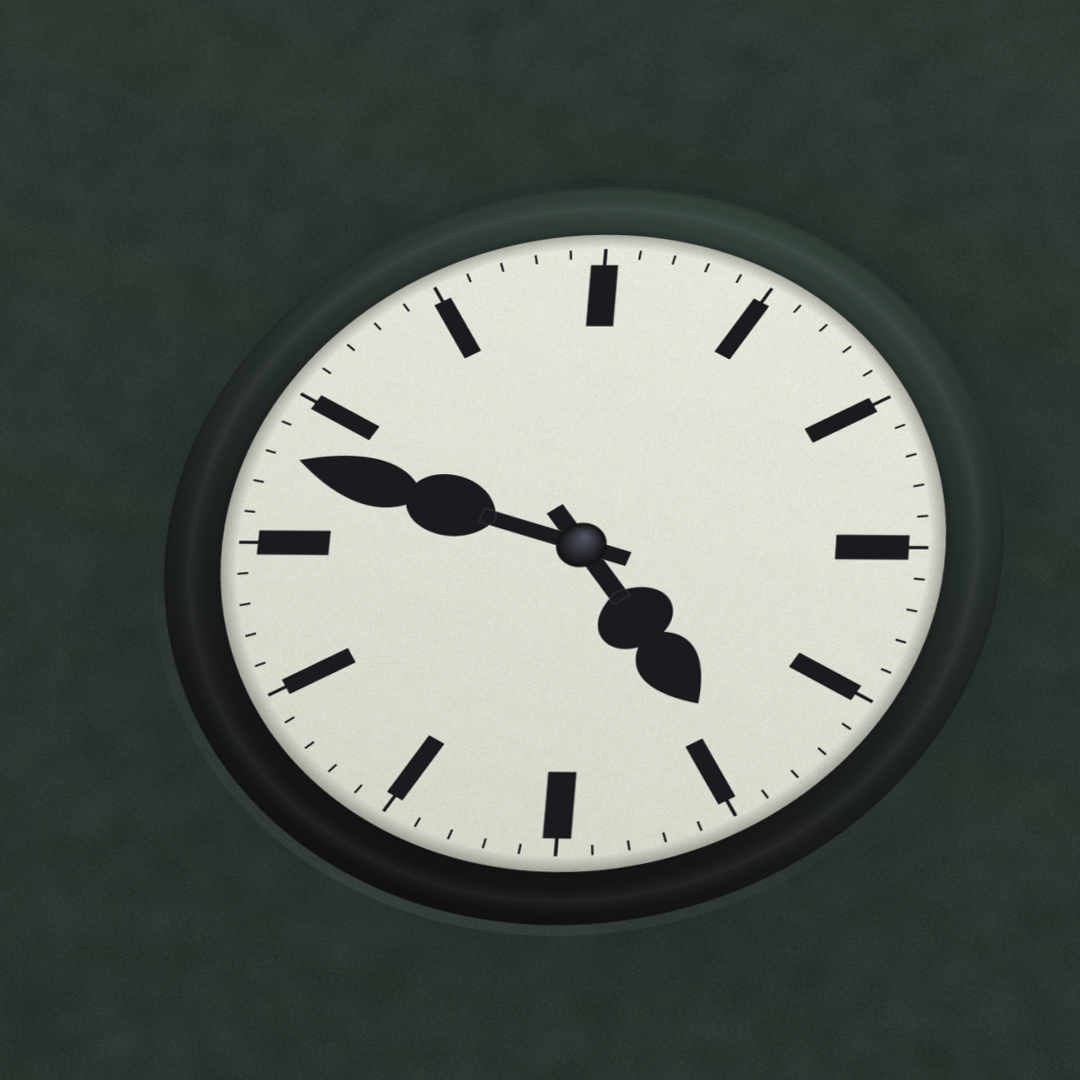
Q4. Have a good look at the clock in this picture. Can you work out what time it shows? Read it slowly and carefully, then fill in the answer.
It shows 4:48
